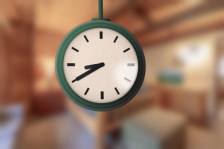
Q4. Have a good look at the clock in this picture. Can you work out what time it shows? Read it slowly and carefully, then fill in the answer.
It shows 8:40
